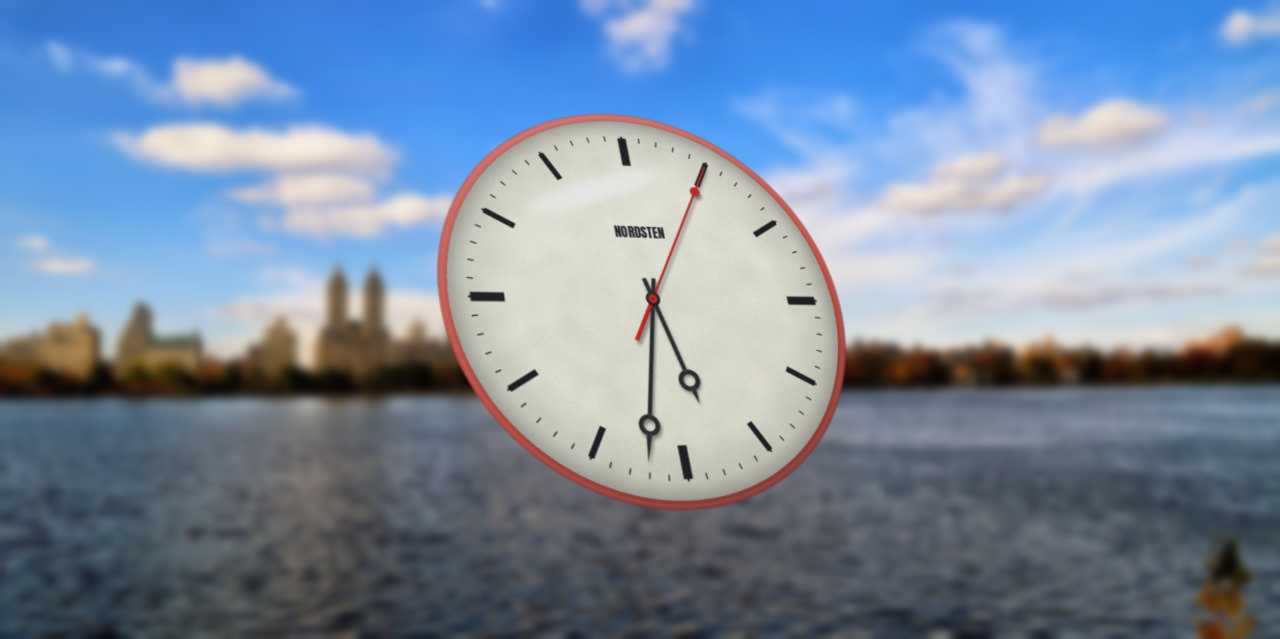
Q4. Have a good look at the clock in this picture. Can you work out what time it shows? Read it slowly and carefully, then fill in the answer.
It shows 5:32:05
